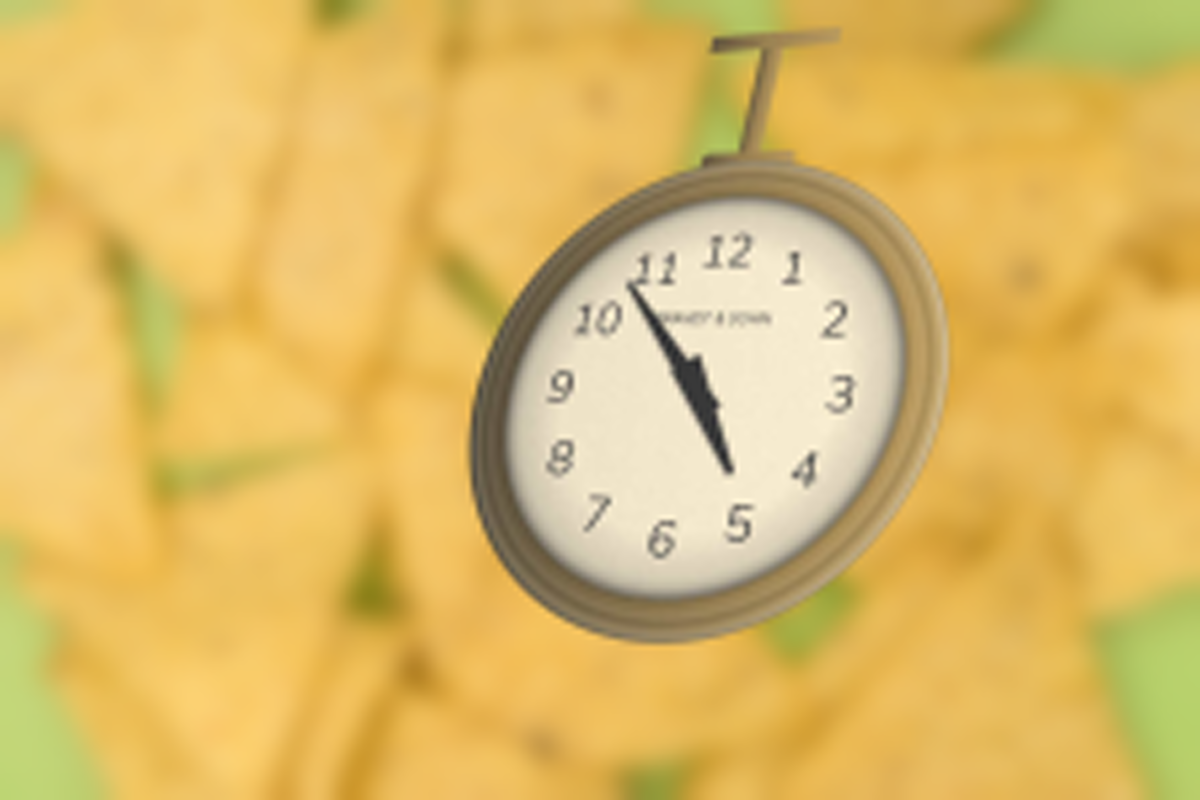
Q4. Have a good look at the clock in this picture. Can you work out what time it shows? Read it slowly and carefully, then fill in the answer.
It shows 4:53
